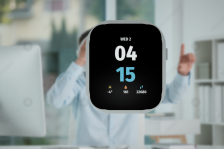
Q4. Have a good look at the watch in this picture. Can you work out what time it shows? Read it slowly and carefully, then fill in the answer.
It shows 4:15
